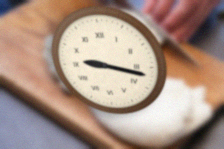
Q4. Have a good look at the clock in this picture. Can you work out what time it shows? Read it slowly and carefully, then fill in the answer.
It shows 9:17
